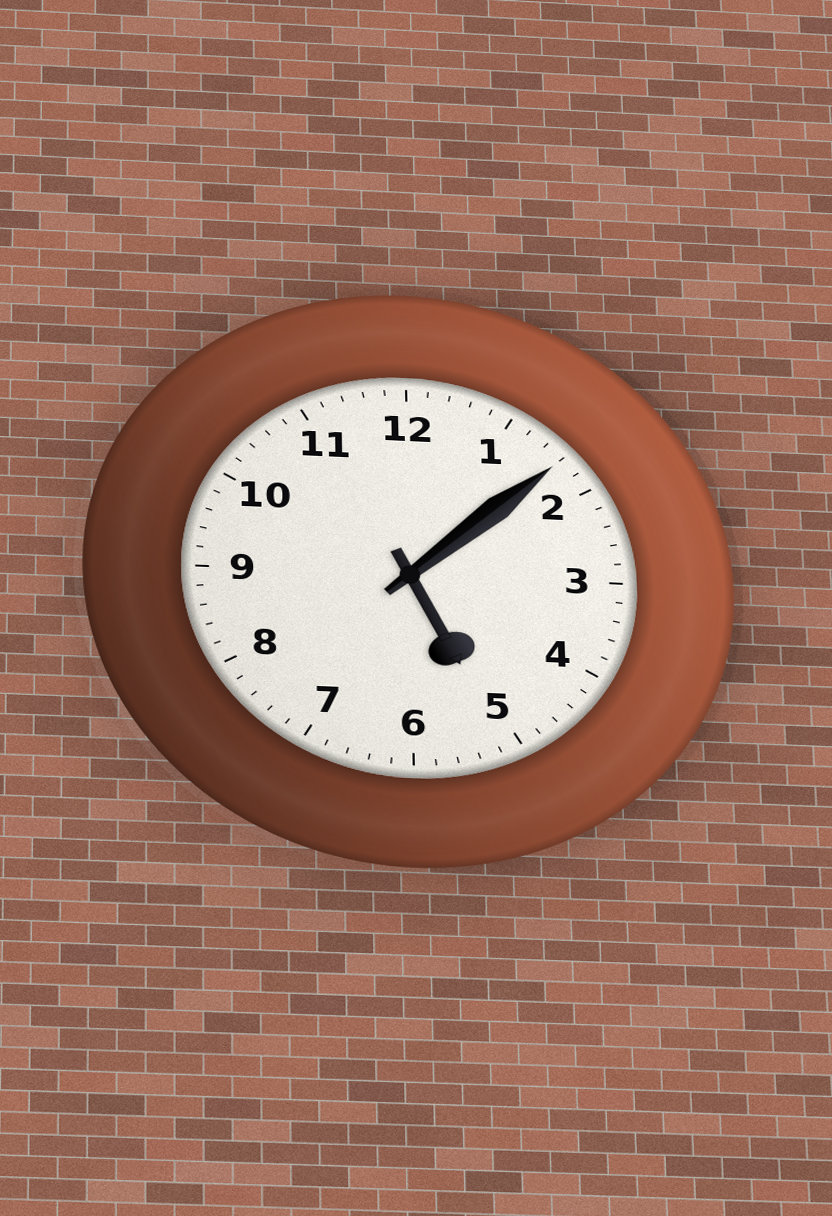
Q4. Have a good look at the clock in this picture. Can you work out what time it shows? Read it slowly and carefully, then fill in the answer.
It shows 5:08
